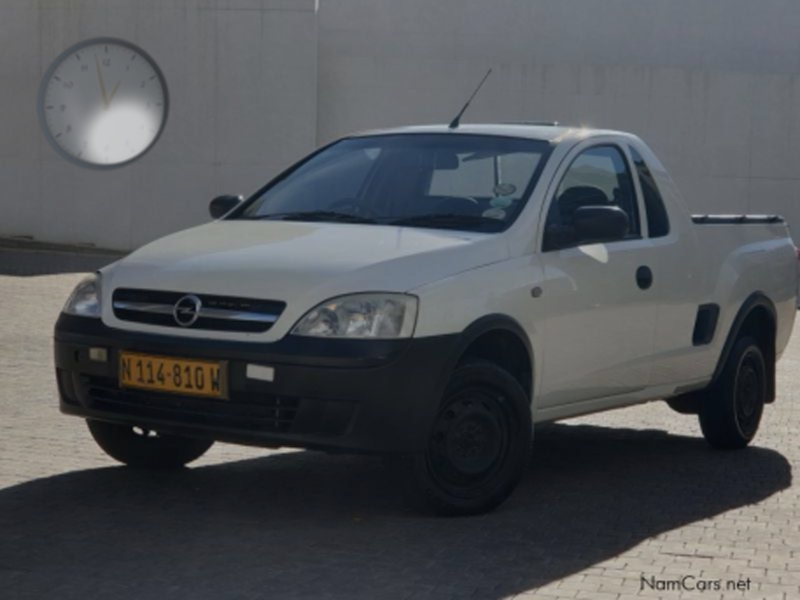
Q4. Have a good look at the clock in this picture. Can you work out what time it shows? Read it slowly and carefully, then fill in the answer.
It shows 12:58
